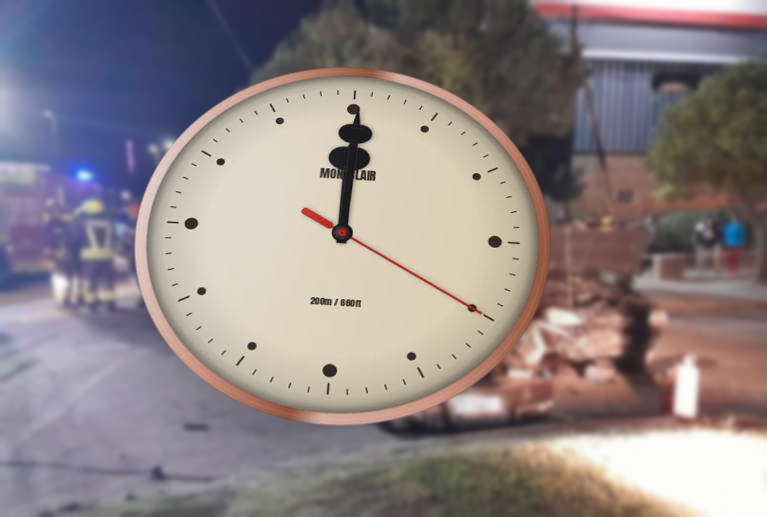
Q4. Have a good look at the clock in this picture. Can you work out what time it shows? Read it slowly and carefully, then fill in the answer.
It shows 12:00:20
